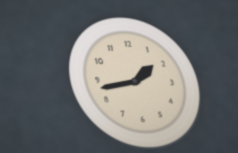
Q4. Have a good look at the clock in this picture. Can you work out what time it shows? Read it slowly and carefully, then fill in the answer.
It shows 1:43
